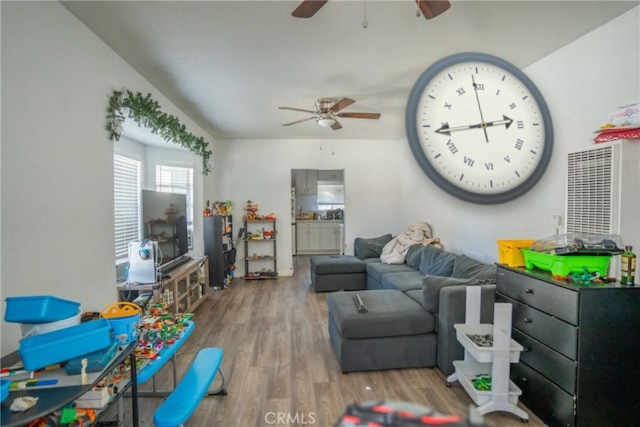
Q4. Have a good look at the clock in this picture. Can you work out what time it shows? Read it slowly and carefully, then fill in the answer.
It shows 2:43:59
